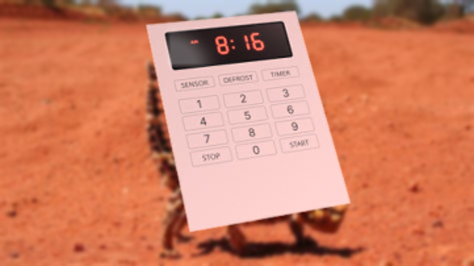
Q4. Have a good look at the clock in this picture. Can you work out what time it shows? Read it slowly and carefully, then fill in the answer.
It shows 8:16
